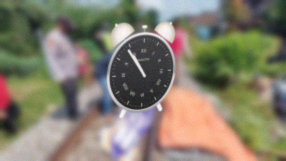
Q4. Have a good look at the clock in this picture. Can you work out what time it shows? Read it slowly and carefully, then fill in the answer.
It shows 10:54
